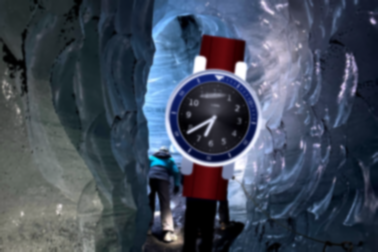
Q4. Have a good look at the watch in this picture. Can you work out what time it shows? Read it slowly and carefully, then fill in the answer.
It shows 6:39
